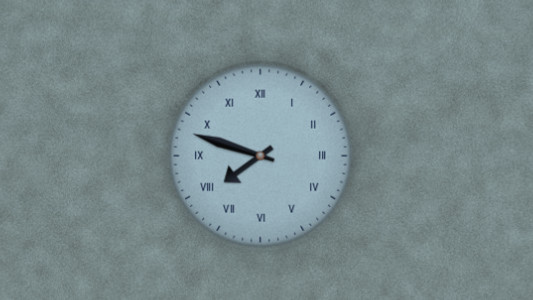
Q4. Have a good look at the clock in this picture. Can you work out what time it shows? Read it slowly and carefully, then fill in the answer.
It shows 7:48
